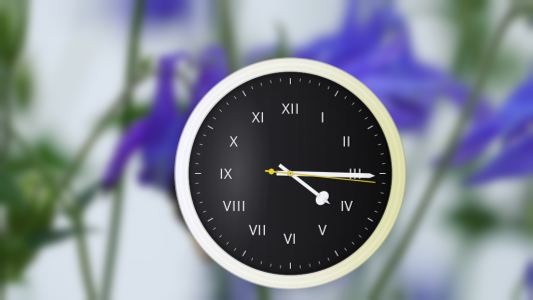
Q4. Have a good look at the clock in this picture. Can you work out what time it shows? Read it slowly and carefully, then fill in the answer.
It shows 4:15:16
